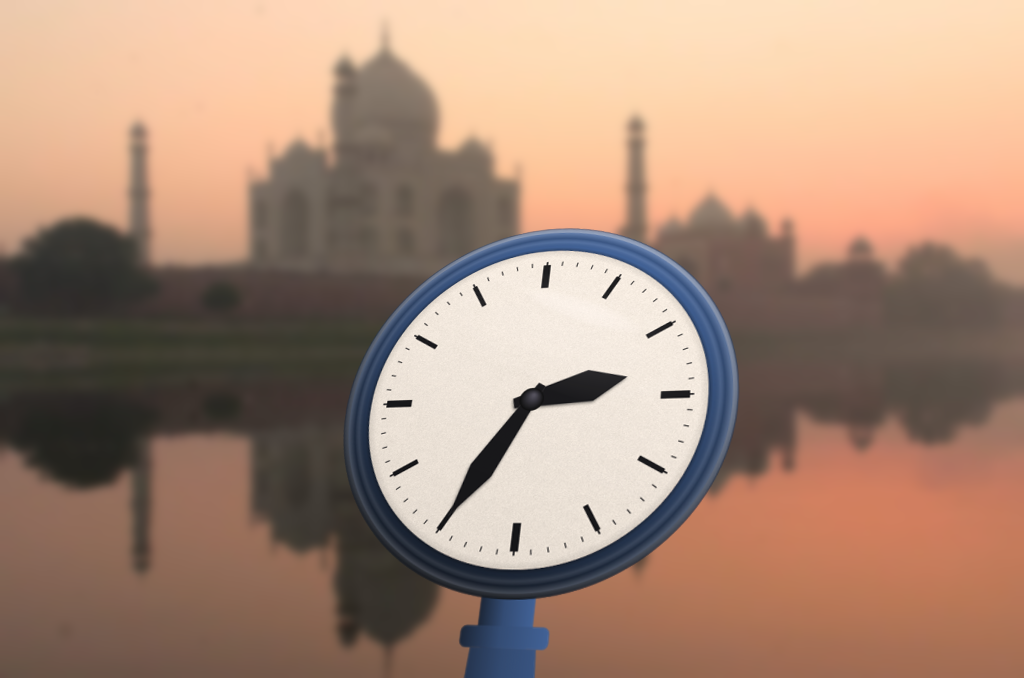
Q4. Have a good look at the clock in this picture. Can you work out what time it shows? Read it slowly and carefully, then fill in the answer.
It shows 2:35
